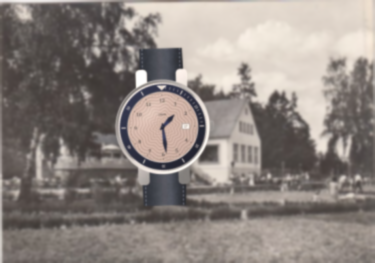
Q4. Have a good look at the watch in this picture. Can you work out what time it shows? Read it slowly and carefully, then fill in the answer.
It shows 1:29
